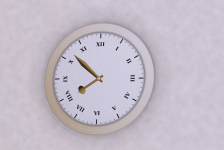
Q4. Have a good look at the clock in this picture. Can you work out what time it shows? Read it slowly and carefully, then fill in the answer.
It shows 7:52
